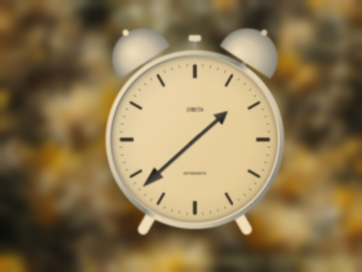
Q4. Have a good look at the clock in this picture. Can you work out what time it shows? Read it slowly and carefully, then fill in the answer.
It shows 1:38
